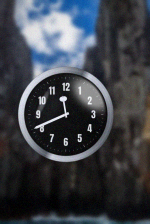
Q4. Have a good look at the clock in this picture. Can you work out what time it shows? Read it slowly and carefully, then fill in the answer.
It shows 11:41
